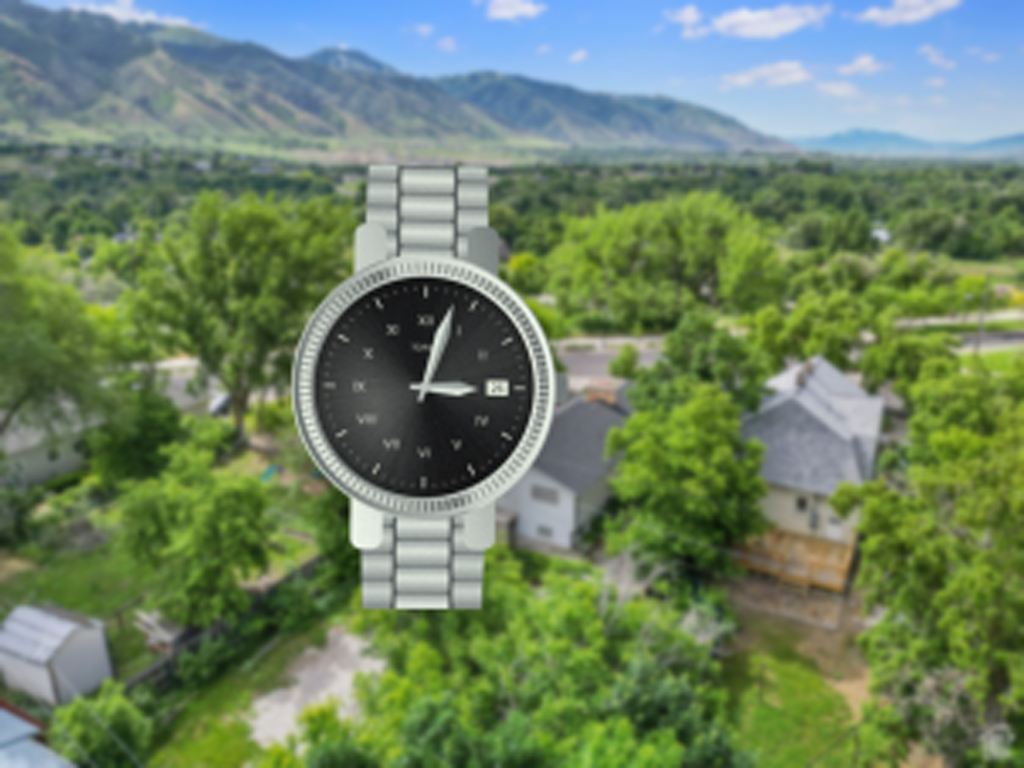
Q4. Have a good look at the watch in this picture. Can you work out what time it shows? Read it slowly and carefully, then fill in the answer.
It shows 3:03
